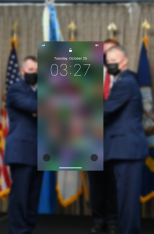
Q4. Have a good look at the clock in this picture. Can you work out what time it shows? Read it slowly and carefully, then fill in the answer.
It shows 3:27
